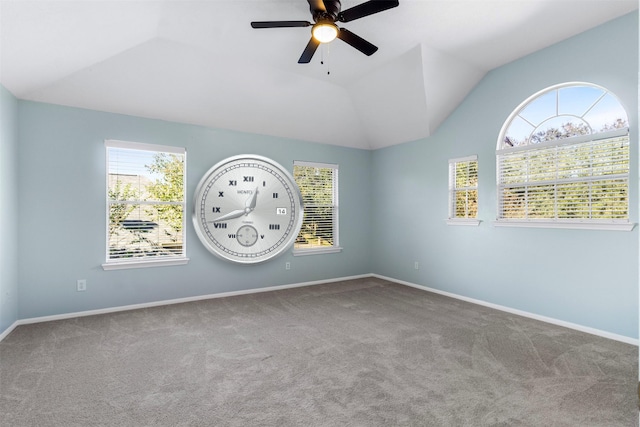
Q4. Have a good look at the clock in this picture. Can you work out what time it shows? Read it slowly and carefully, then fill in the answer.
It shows 12:42
